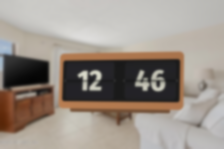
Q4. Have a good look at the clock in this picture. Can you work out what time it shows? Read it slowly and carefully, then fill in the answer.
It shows 12:46
